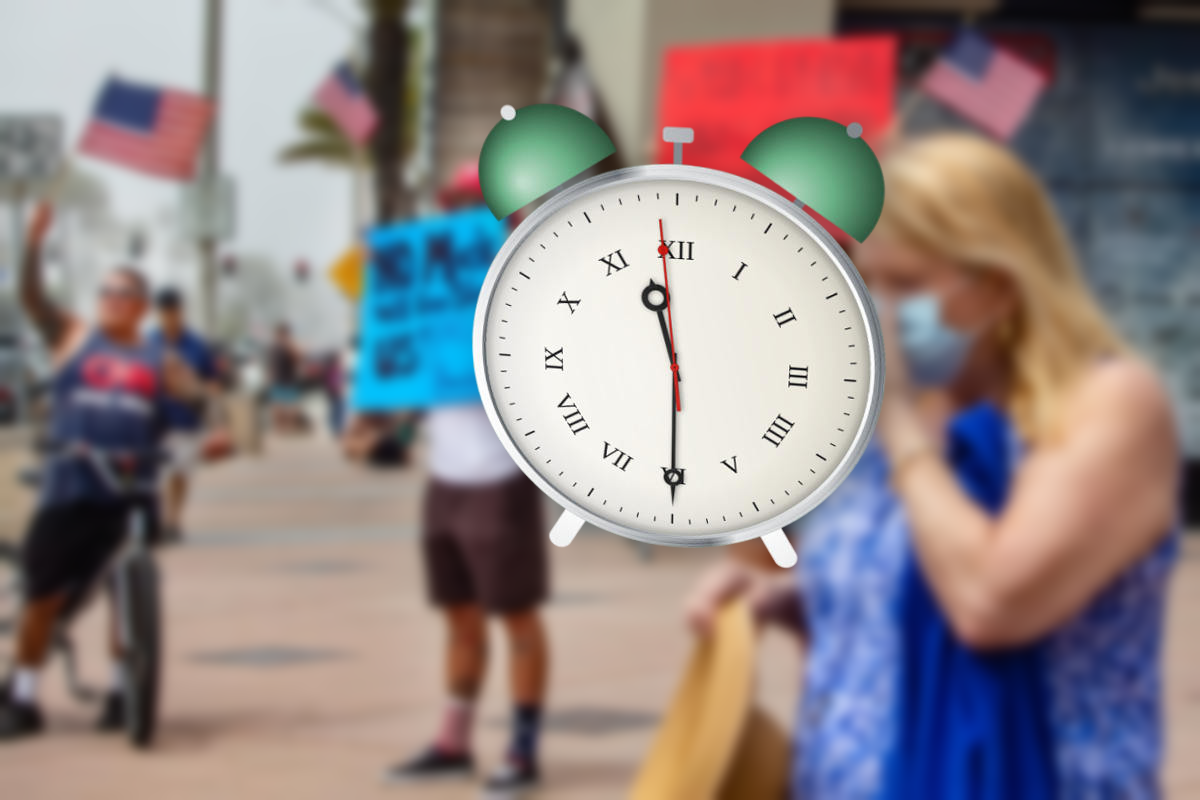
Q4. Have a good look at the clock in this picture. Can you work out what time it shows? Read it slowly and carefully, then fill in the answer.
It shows 11:29:59
